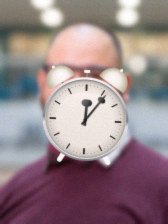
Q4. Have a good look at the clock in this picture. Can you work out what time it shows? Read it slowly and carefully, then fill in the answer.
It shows 12:06
